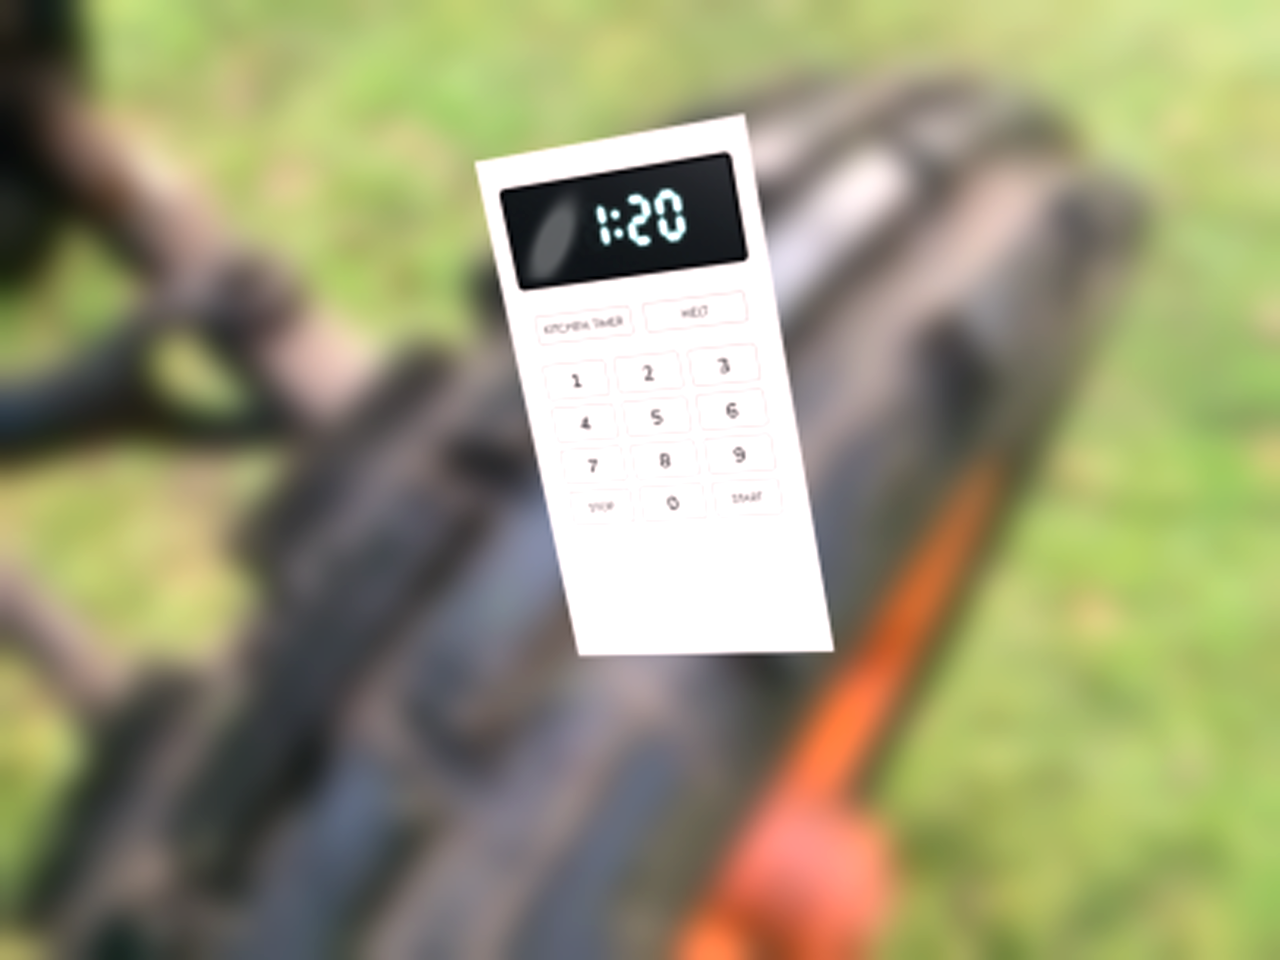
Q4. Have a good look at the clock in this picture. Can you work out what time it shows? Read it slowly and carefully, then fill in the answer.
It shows 1:20
